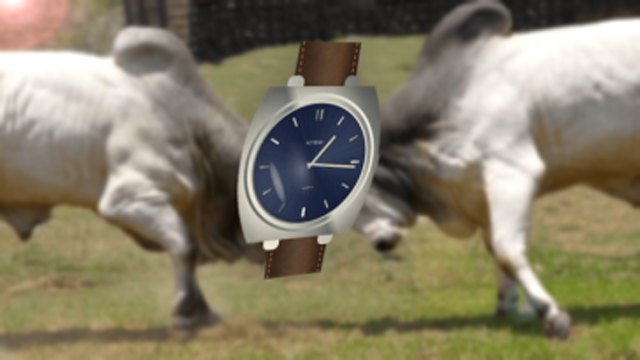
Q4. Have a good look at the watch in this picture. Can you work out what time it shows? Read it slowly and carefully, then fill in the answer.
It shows 1:16
